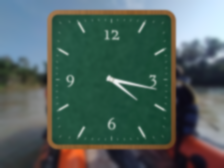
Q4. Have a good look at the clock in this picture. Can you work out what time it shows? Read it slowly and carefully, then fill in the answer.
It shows 4:17
